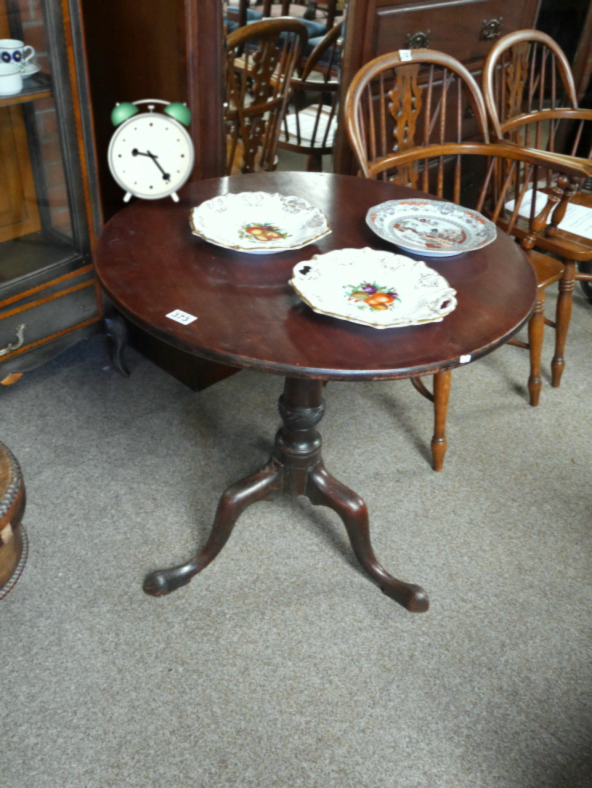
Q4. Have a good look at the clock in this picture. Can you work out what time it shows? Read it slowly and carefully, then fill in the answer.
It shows 9:24
